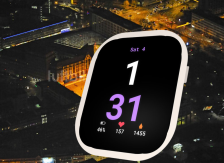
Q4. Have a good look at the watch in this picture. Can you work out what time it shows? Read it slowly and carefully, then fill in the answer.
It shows 1:31
